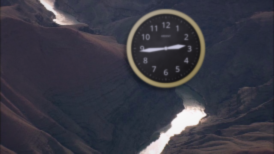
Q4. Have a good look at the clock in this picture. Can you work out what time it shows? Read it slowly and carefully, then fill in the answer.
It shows 2:44
